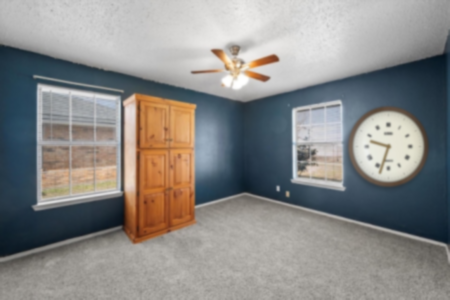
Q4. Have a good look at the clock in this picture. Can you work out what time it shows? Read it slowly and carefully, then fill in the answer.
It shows 9:33
